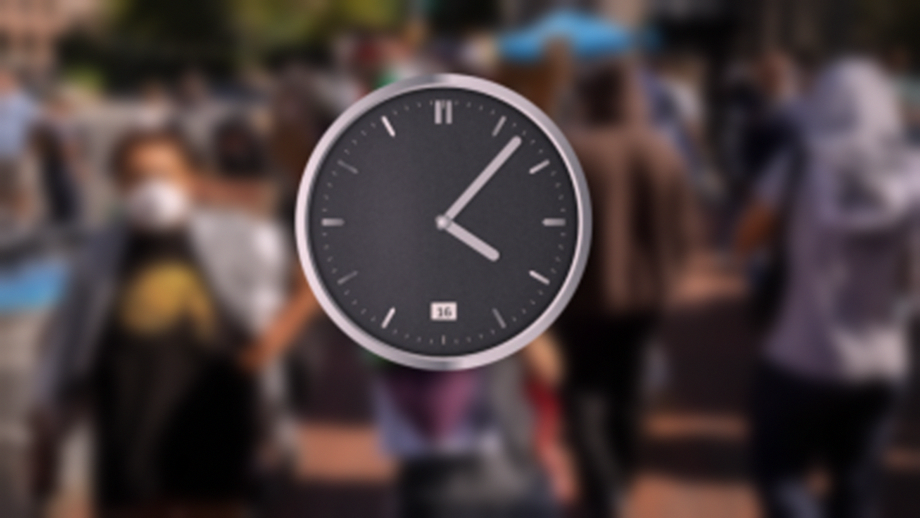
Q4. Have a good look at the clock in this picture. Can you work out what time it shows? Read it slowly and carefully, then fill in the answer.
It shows 4:07
